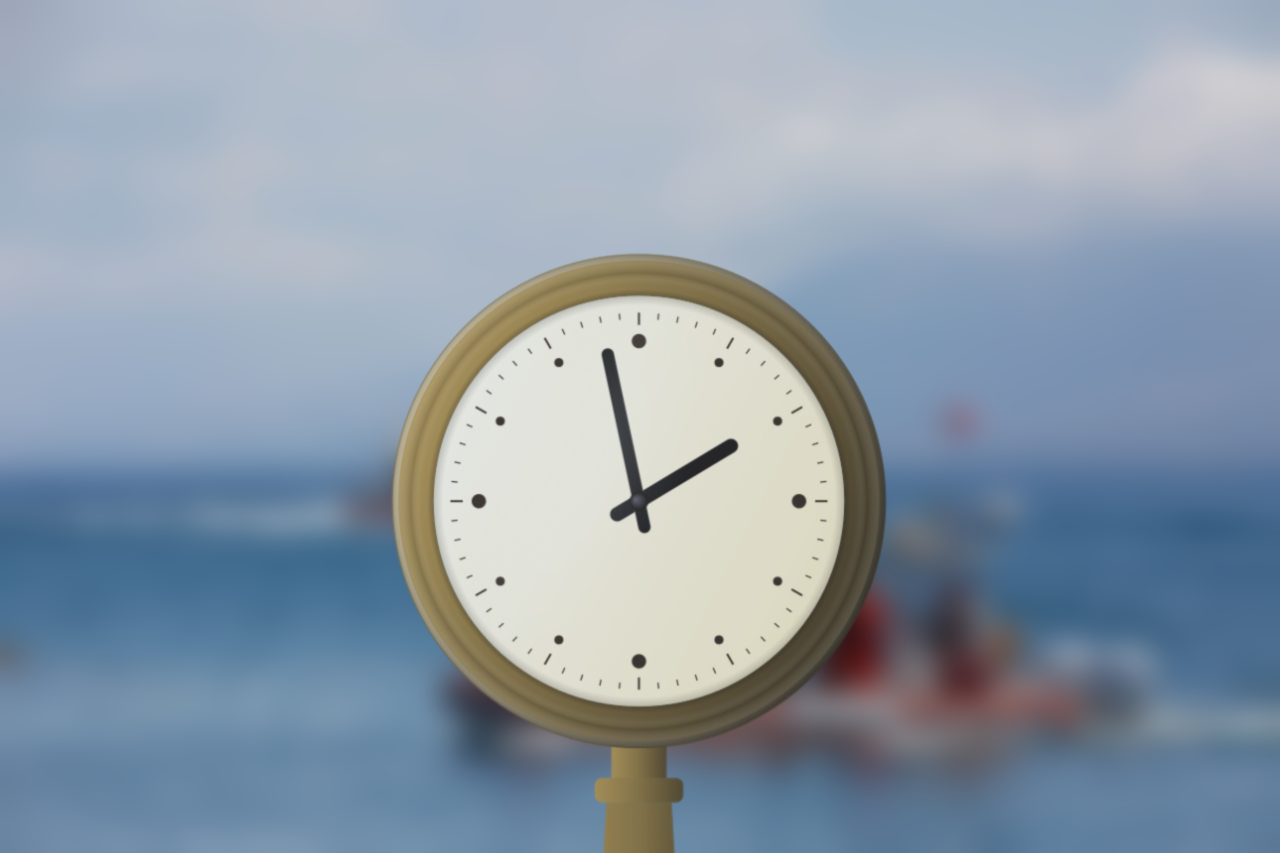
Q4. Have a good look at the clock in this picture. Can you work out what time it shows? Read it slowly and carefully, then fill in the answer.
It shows 1:58
